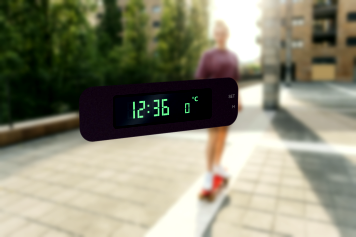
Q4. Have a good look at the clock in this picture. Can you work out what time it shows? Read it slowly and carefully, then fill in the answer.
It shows 12:36
